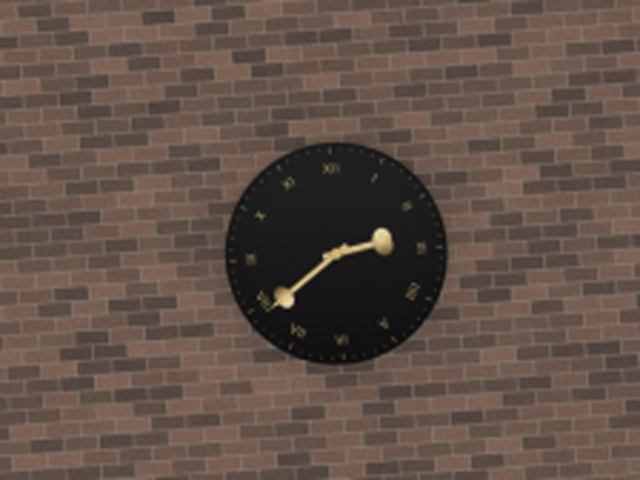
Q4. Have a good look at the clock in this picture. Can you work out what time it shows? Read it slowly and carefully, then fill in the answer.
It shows 2:39
